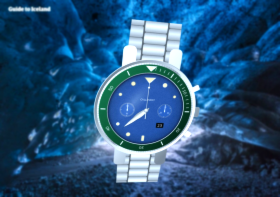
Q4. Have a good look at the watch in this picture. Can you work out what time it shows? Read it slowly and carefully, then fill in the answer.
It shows 7:38
